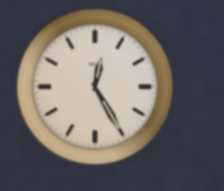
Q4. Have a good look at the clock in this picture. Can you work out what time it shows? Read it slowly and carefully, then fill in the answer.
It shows 12:25
